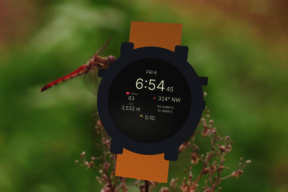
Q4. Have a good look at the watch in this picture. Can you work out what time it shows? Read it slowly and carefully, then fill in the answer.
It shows 6:54
